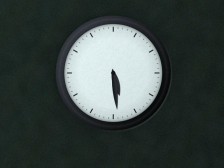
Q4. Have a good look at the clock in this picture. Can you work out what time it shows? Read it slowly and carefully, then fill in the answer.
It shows 5:29
